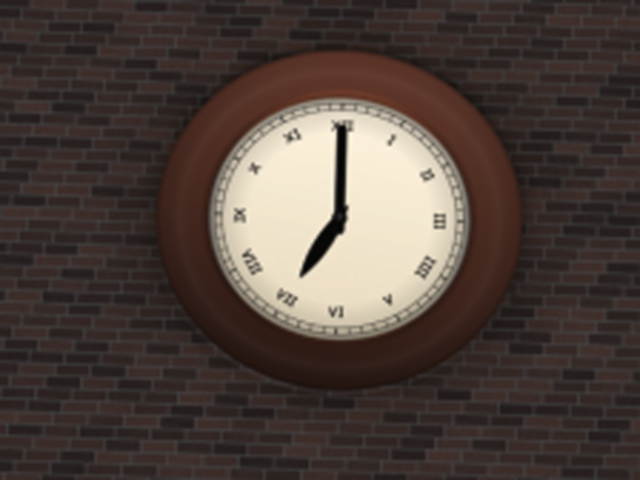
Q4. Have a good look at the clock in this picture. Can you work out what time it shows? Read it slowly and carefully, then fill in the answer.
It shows 7:00
